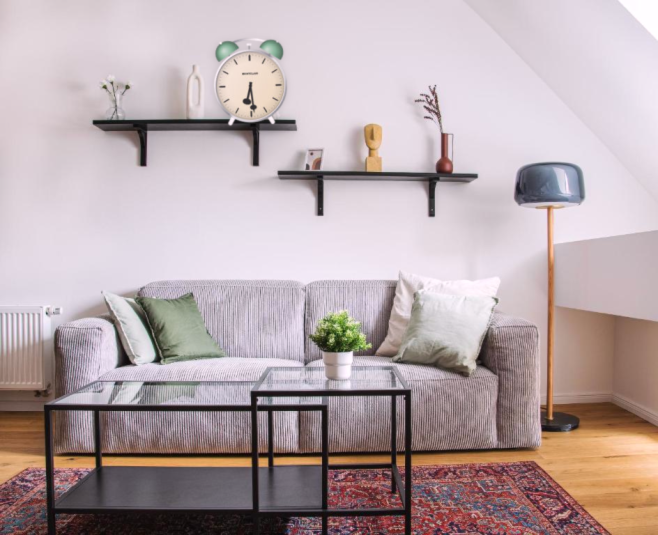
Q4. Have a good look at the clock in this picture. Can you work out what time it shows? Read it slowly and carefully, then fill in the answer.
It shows 6:29
